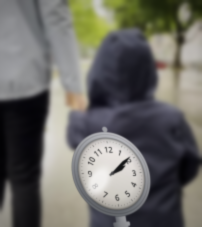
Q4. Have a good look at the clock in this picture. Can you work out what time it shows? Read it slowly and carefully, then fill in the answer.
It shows 2:09
